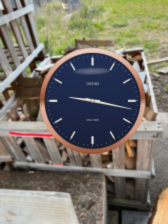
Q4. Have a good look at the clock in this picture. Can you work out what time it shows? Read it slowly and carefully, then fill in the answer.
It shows 9:17
